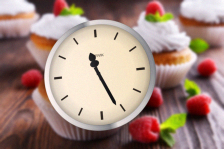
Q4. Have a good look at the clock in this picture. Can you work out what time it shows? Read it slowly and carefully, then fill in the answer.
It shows 11:26
